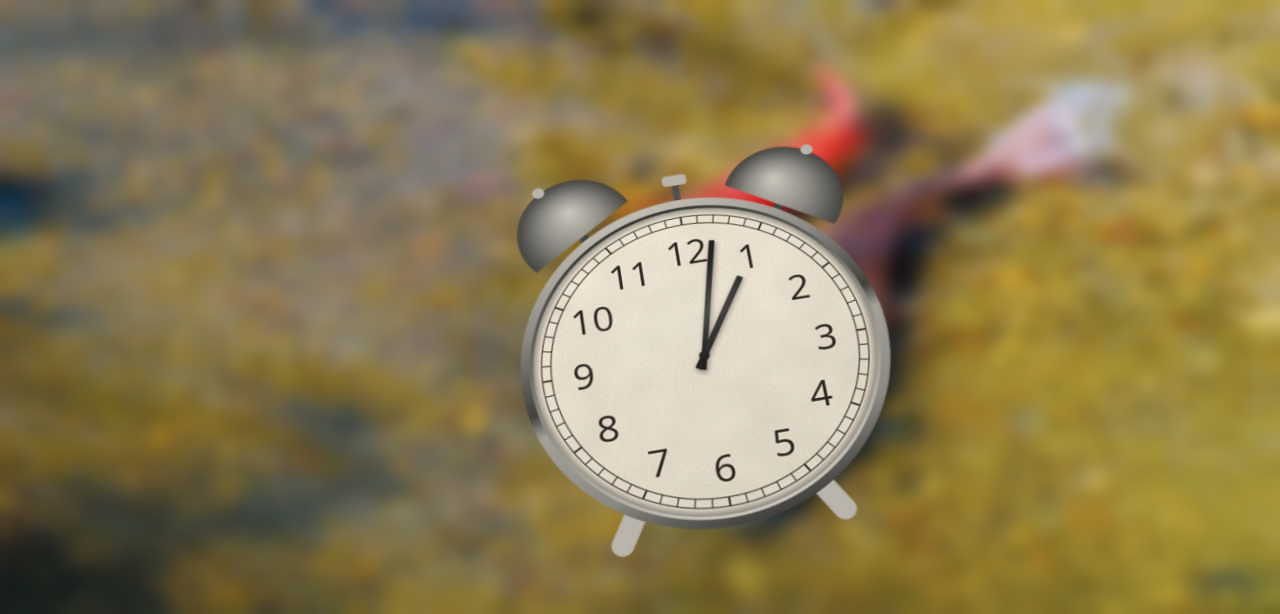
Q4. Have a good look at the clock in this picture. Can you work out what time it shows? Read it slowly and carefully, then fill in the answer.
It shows 1:02
